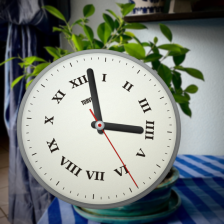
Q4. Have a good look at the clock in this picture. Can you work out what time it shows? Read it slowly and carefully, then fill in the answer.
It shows 4:02:29
